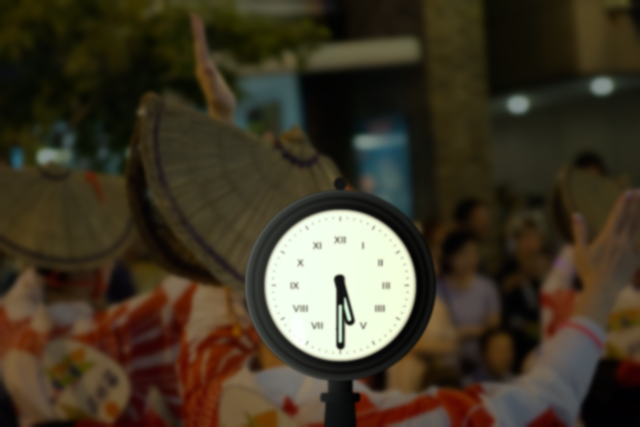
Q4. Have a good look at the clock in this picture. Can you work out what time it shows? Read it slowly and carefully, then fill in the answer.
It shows 5:30
